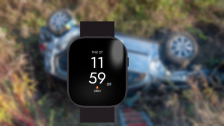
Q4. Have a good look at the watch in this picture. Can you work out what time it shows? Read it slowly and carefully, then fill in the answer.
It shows 11:59
